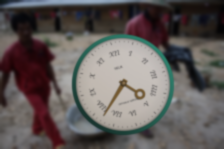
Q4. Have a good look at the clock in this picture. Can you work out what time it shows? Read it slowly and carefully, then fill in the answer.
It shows 4:38
